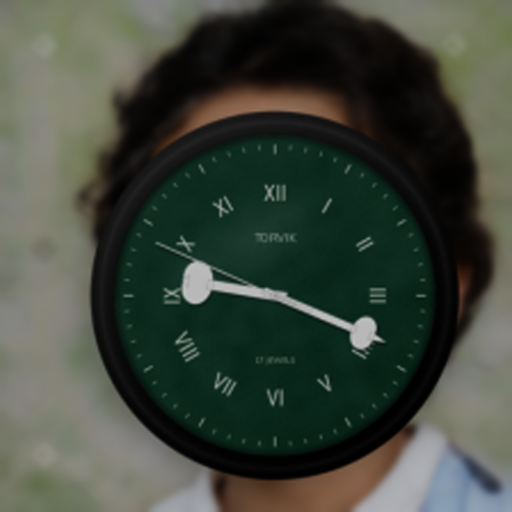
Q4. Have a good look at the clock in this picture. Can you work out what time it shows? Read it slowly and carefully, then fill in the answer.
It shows 9:18:49
